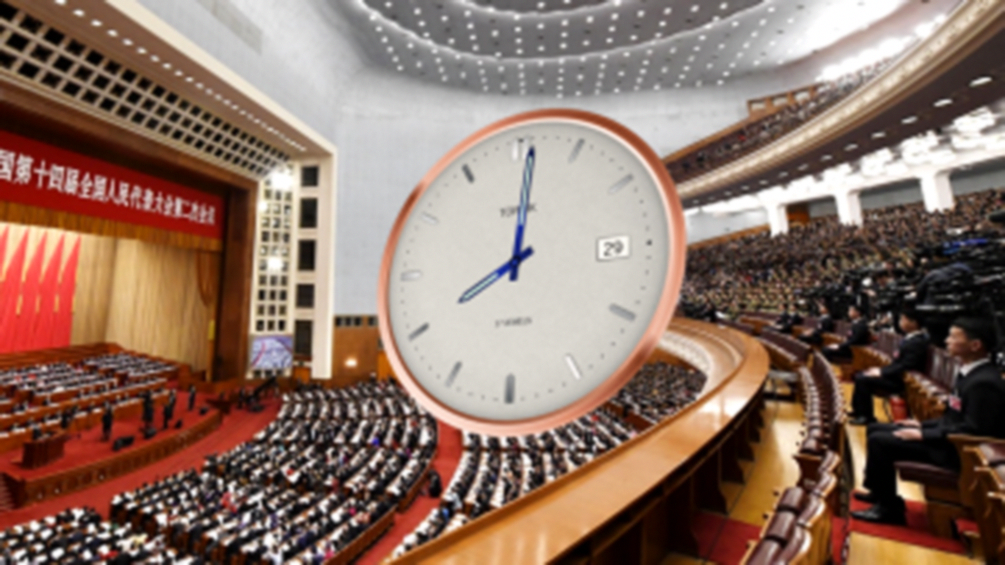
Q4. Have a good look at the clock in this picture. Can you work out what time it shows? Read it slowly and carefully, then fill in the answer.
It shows 8:01
